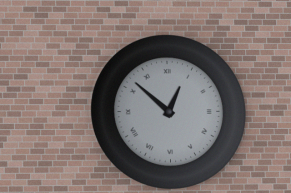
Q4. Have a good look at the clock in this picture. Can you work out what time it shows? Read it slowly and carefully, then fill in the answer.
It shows 12:52
